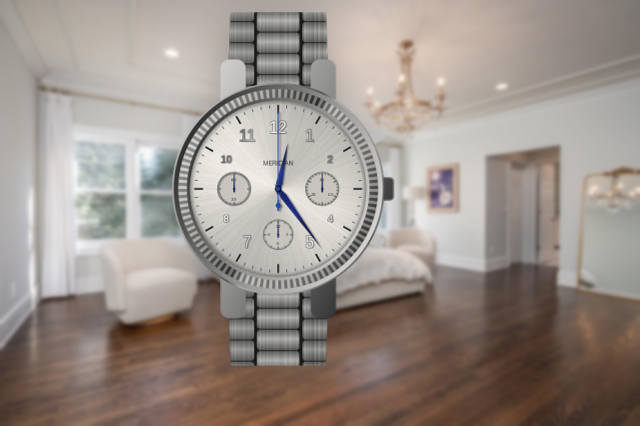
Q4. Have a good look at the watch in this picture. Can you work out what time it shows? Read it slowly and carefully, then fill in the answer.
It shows 12:24
